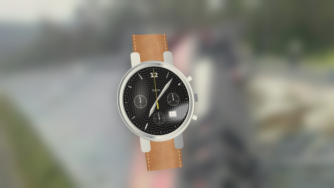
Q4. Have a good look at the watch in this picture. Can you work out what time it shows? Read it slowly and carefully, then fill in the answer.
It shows 7:07
